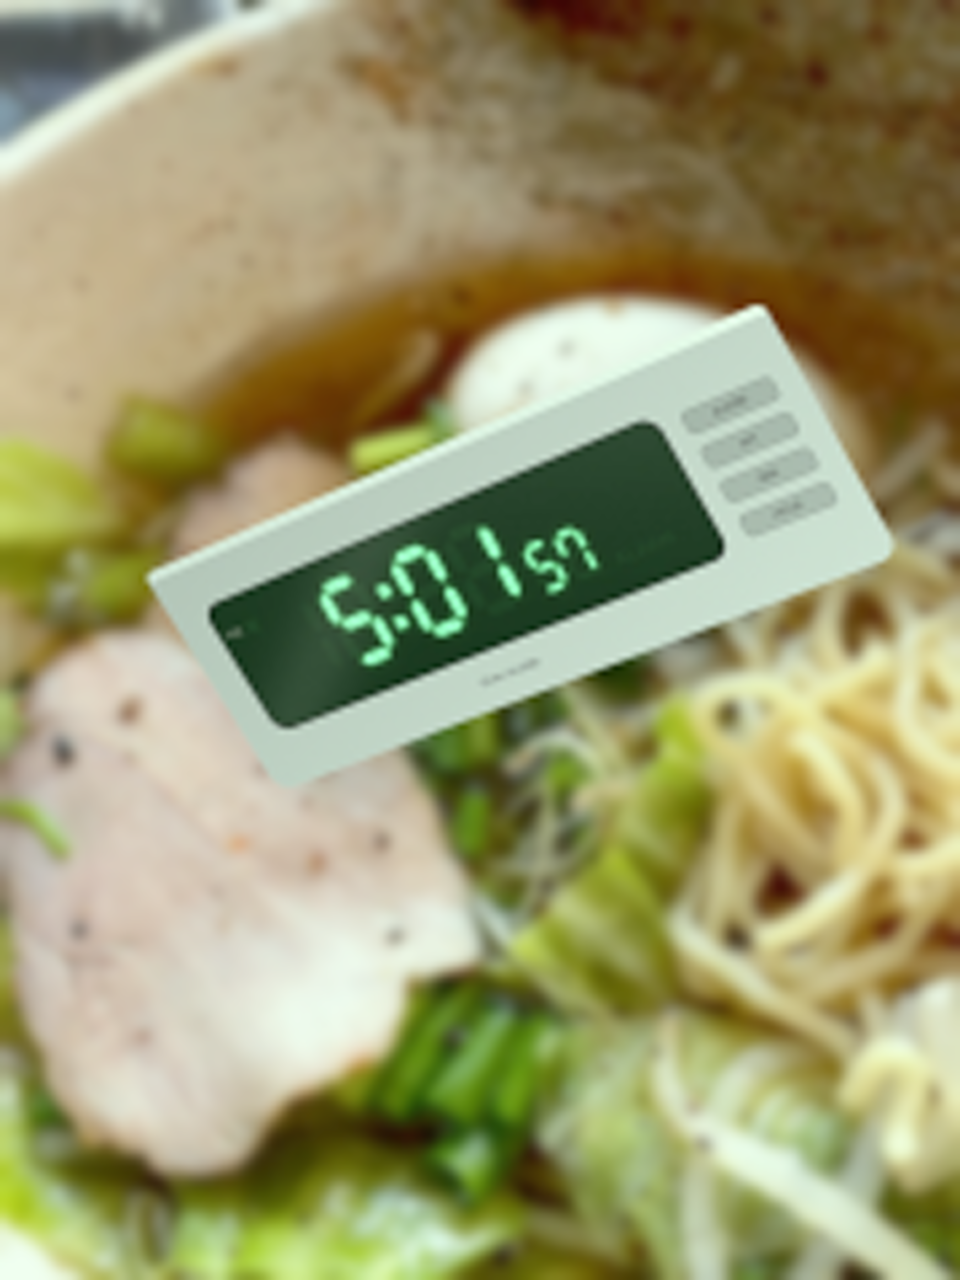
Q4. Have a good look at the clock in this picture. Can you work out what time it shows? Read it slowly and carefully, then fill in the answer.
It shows 5:01:57
